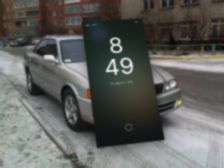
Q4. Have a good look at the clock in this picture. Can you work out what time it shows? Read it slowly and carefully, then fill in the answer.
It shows 8:49
